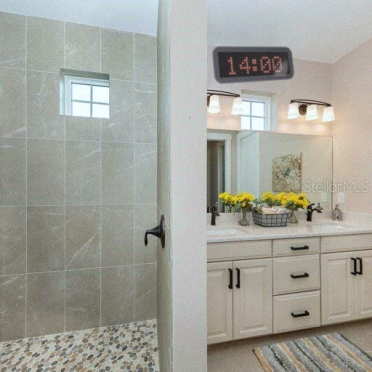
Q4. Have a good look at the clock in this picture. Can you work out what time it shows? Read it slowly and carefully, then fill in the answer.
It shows 14:00
